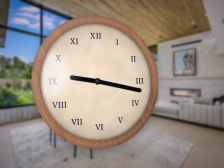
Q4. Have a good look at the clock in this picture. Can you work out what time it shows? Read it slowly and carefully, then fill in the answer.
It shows 9:17
